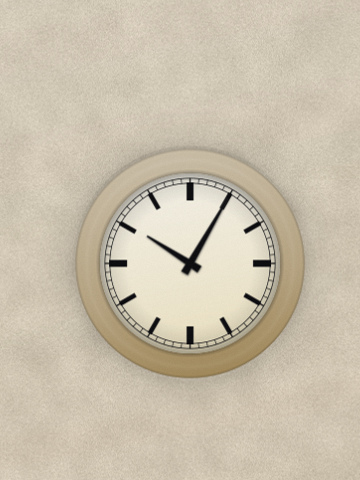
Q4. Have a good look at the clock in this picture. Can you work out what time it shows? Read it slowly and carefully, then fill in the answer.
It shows 10:05
